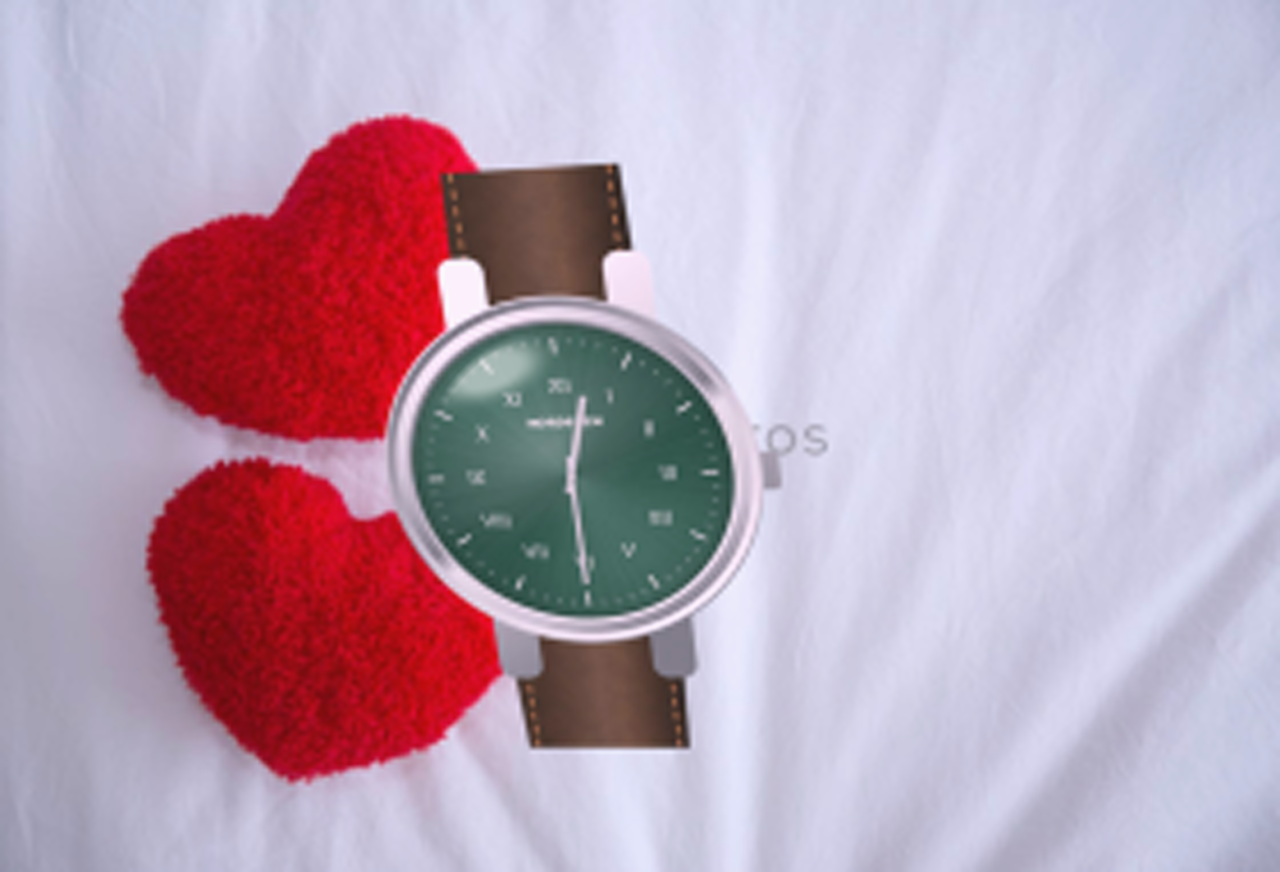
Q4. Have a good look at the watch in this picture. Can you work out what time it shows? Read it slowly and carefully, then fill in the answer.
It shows 12:30
